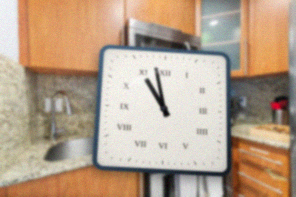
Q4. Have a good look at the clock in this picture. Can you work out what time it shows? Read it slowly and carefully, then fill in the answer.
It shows 10:58
